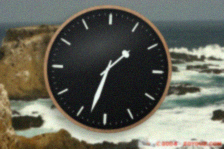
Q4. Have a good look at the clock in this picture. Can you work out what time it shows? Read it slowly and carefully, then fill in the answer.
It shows 1:33
